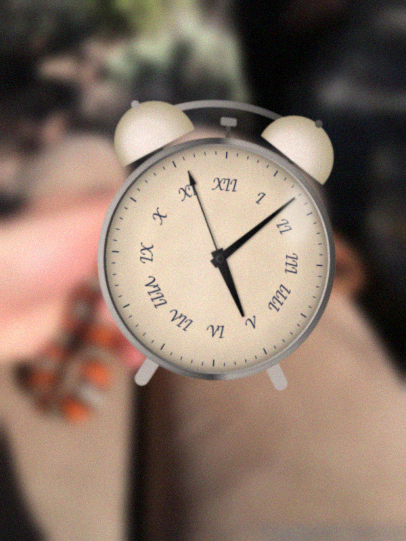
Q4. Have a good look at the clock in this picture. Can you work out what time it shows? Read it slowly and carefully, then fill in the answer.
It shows 5:07:56
